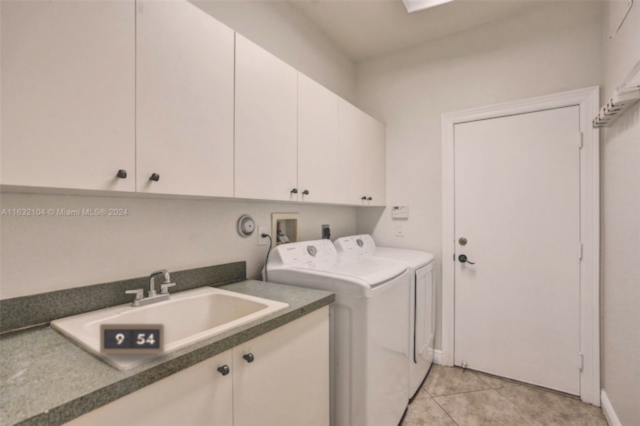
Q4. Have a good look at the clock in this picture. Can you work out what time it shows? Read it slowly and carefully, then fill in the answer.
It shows 9:54
